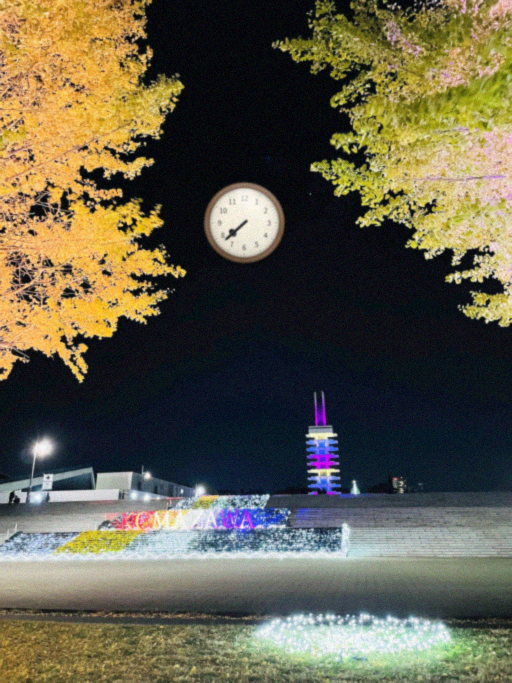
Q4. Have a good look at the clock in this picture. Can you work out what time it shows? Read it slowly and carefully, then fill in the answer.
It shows 7:38
